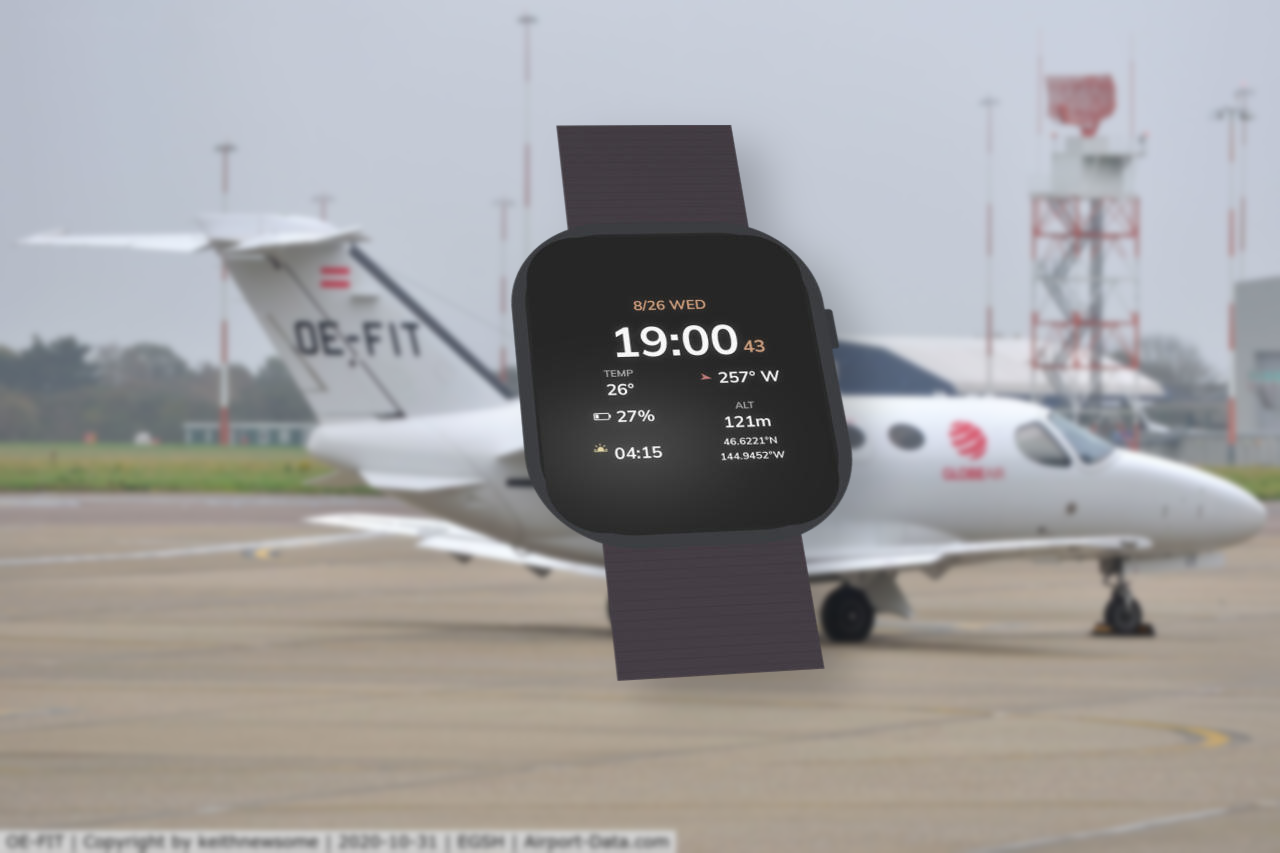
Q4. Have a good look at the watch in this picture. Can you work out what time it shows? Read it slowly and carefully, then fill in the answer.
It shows 19:00:43
